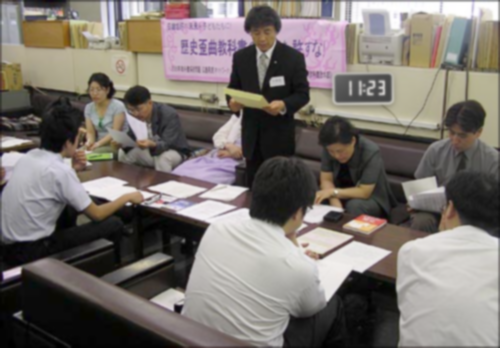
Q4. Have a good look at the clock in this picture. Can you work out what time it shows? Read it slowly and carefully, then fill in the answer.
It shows 11:23
